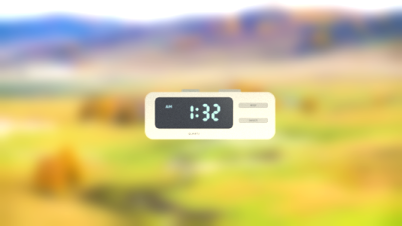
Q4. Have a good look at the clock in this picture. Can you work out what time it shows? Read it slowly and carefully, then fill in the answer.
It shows 1:32
